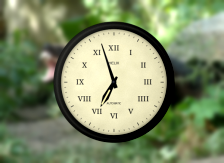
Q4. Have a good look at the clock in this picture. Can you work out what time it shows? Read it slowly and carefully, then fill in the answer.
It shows 6:57
